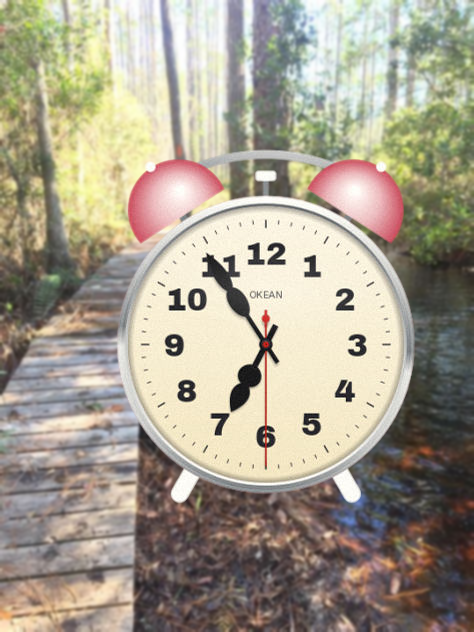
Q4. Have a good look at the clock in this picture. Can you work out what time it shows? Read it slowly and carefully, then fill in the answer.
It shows 6:54:30
